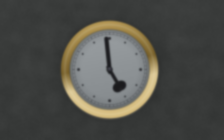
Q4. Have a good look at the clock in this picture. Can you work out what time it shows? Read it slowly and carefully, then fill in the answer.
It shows 4:59
